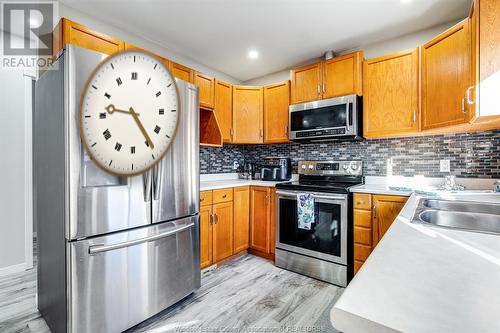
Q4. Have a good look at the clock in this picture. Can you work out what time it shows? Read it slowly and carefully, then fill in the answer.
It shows 9:24
